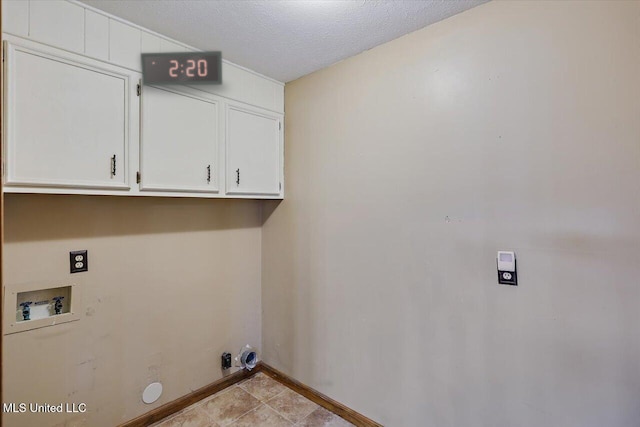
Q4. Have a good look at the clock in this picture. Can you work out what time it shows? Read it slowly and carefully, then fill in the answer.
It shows 2:20
